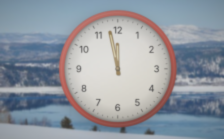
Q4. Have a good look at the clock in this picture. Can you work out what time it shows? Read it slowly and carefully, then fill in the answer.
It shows 11:58
